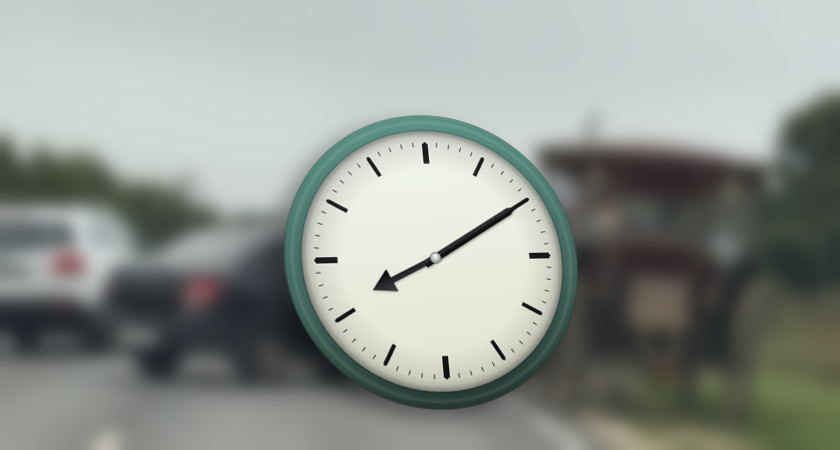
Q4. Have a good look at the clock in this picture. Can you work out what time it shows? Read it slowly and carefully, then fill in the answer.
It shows 8:10
